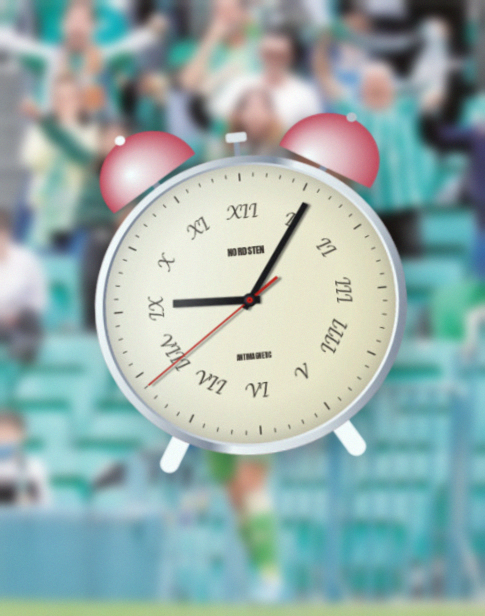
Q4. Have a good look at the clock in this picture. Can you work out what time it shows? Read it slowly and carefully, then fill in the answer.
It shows 9:05:39
